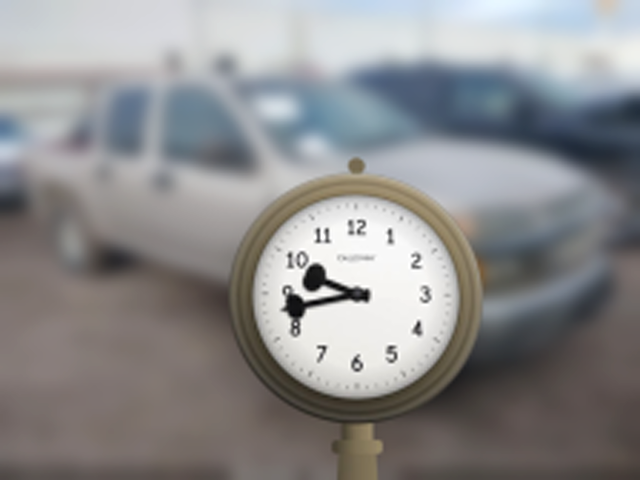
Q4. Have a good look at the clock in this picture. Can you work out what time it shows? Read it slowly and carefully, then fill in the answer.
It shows 9:43
